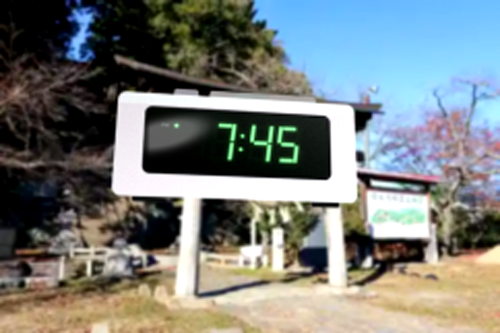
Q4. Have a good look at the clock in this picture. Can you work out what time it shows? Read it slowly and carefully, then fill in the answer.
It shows 7:45
